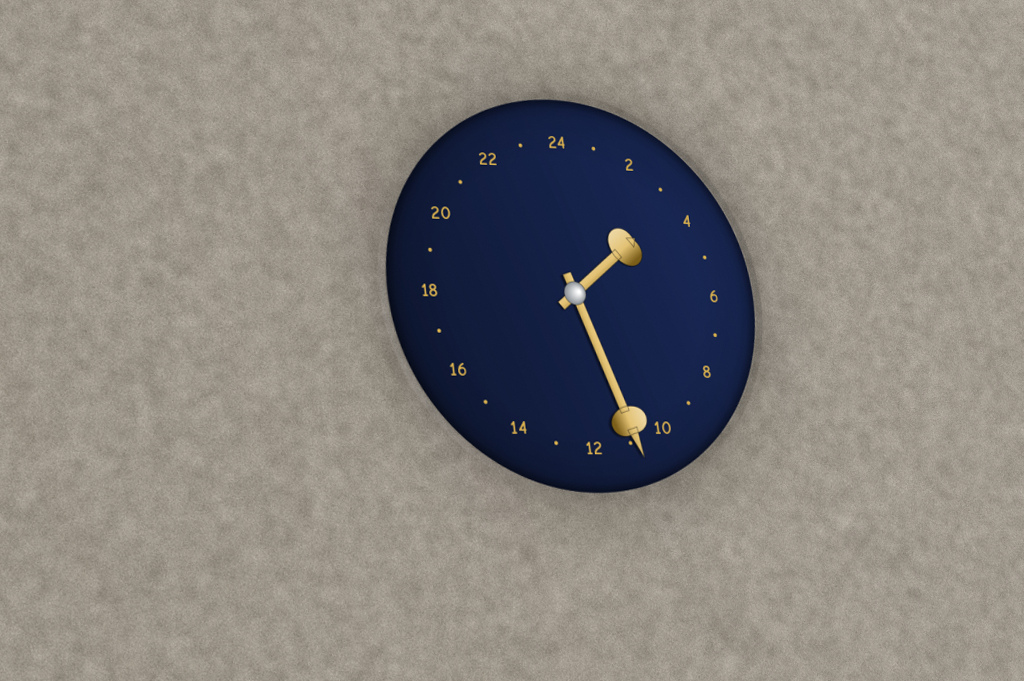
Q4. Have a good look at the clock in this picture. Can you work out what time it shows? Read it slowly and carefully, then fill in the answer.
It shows 3:27
